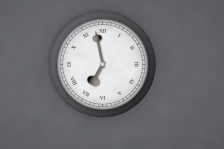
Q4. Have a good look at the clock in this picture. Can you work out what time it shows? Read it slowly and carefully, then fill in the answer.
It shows 6:58
